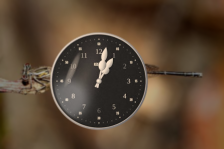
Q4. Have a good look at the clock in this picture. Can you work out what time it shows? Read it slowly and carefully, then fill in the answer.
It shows 1:02
